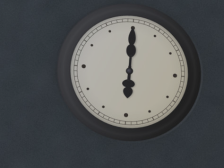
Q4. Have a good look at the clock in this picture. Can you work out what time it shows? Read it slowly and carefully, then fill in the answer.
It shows 6:00
